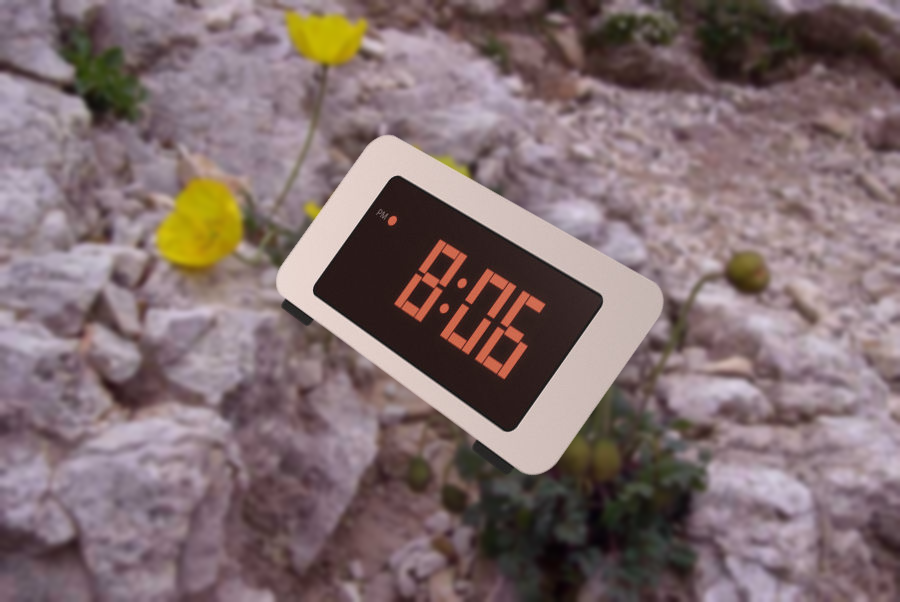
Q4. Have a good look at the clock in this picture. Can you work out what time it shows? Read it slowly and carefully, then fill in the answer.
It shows 8:06
